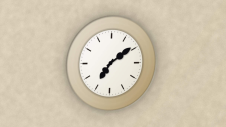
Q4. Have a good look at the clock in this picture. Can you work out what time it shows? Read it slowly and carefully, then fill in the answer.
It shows 7:09
